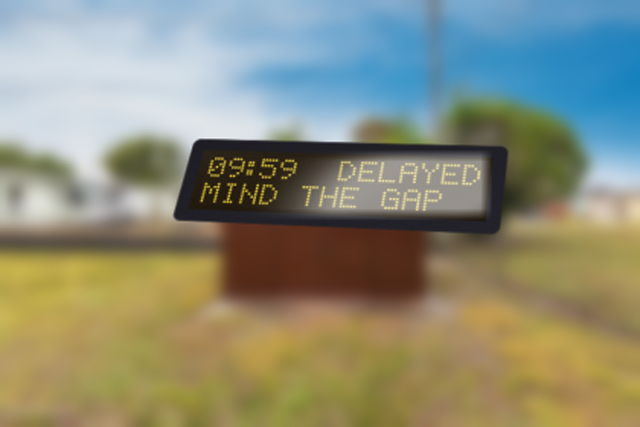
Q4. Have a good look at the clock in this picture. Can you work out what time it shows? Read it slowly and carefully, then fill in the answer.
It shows 9:59
